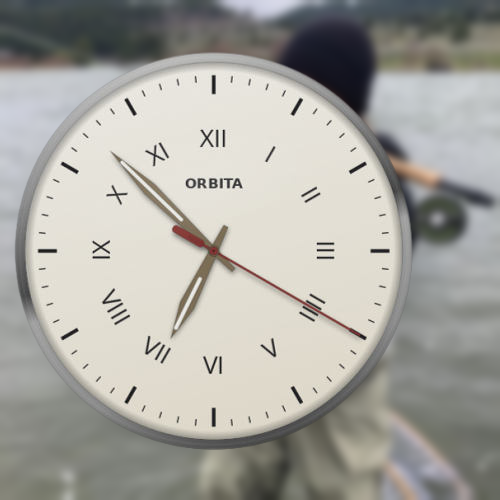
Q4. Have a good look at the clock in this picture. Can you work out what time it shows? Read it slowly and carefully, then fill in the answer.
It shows 6:52:20
